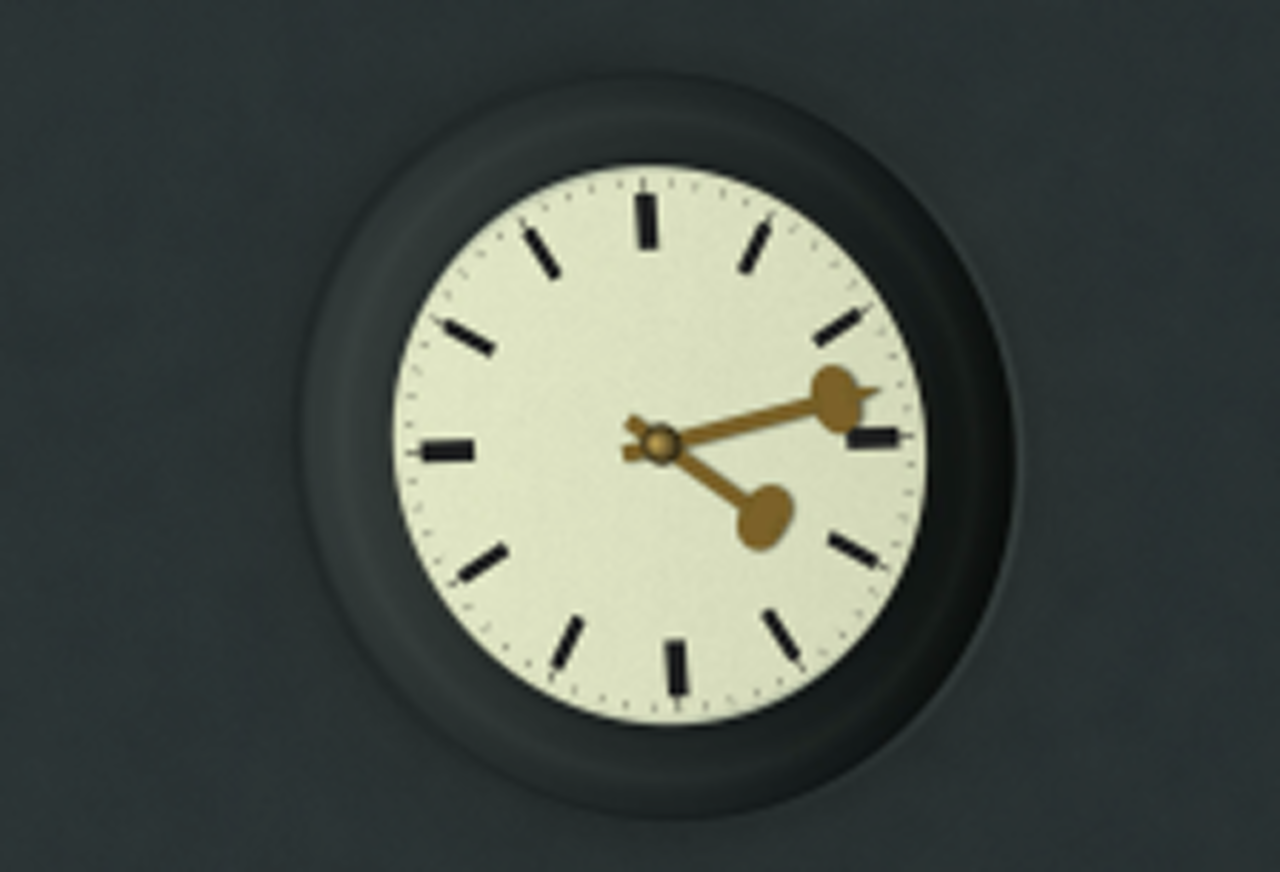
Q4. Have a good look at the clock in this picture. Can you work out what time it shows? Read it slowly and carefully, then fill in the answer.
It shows 4:13
